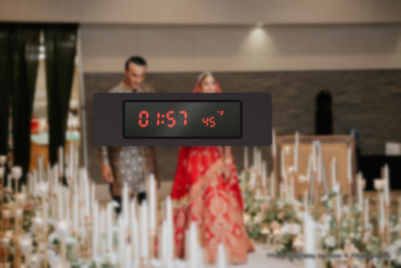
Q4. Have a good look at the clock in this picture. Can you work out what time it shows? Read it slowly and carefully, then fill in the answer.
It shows 1:57
